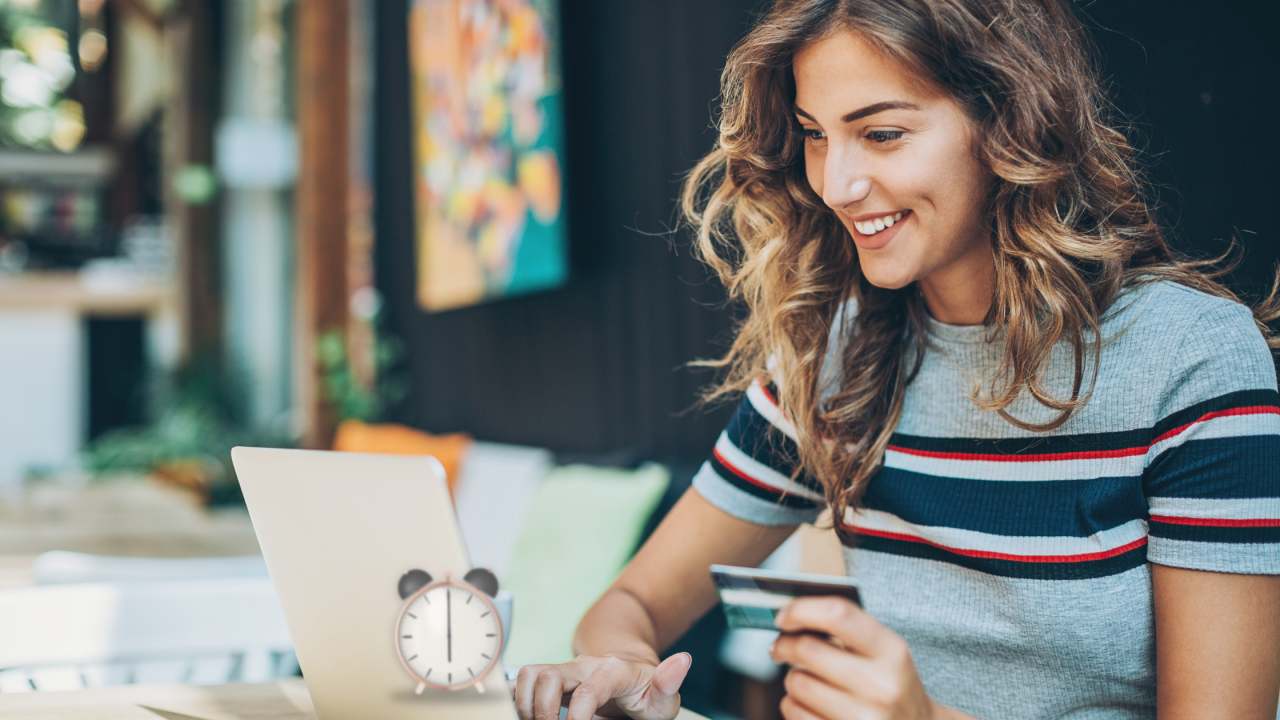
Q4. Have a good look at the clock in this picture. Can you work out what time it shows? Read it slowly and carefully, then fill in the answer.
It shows 6:00
